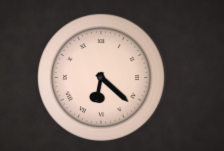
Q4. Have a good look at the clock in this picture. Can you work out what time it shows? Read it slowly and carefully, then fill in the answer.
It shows 6:22
